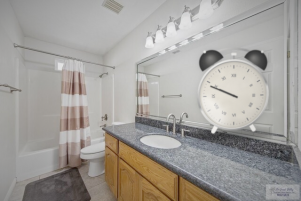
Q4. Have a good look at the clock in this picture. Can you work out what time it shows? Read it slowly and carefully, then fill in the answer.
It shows 9:49
